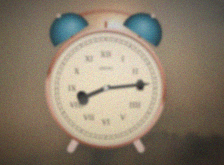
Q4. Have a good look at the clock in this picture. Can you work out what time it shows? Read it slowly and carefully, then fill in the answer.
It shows 8:14
